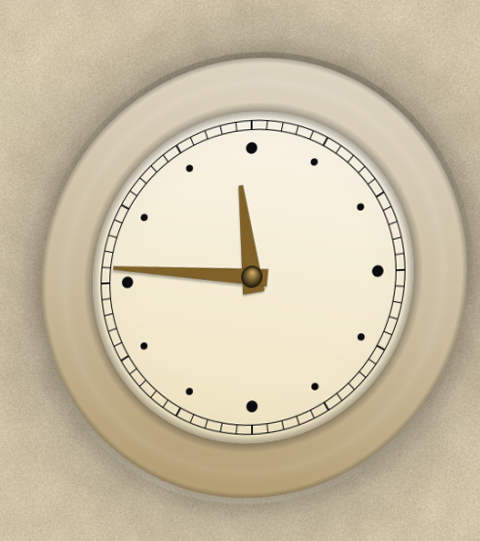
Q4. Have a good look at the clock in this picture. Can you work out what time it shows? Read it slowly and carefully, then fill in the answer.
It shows 11:46
